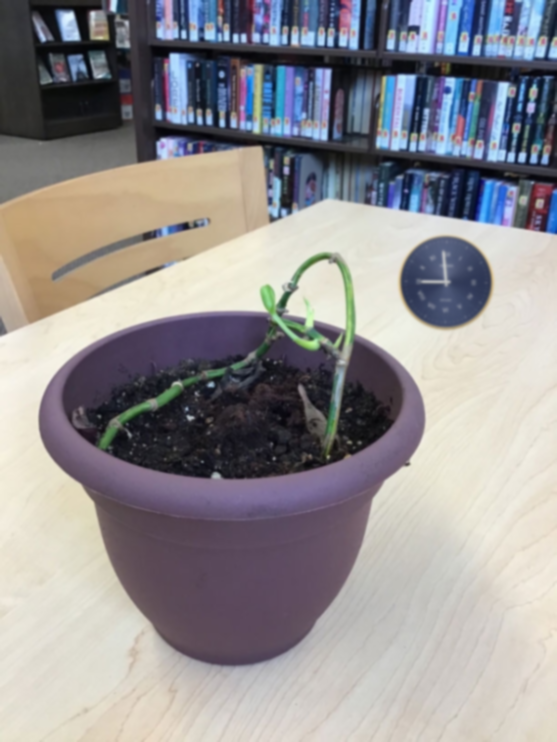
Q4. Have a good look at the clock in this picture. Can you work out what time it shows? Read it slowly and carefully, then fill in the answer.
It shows 8:59
